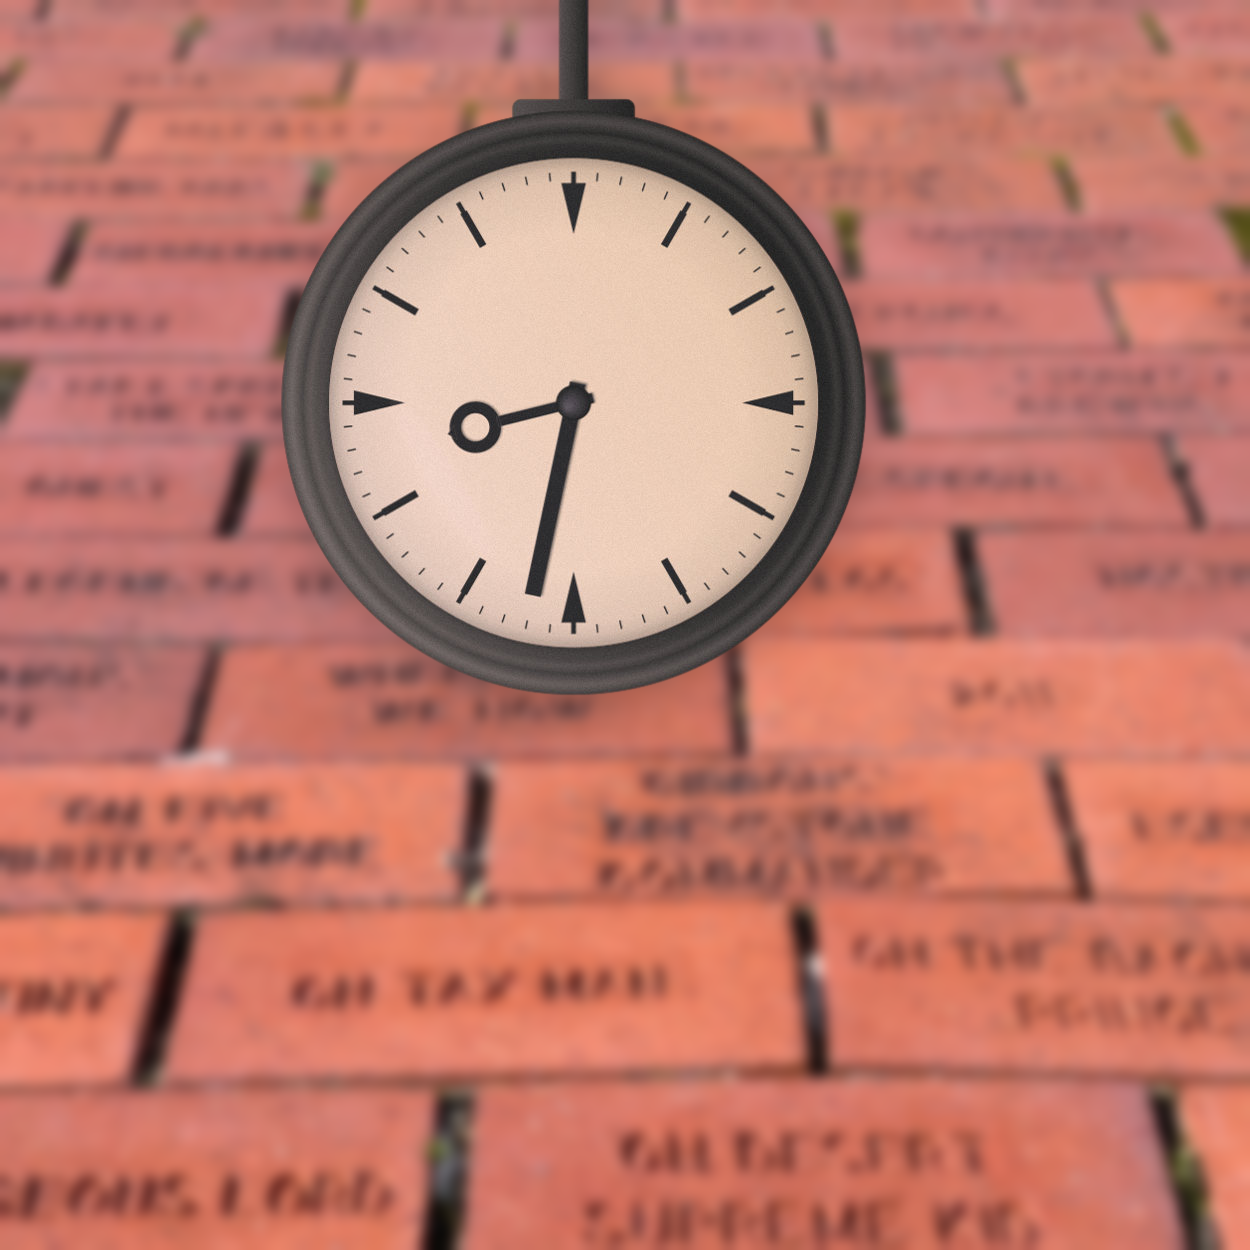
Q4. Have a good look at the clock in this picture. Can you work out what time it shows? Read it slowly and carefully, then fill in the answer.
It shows 8:32
